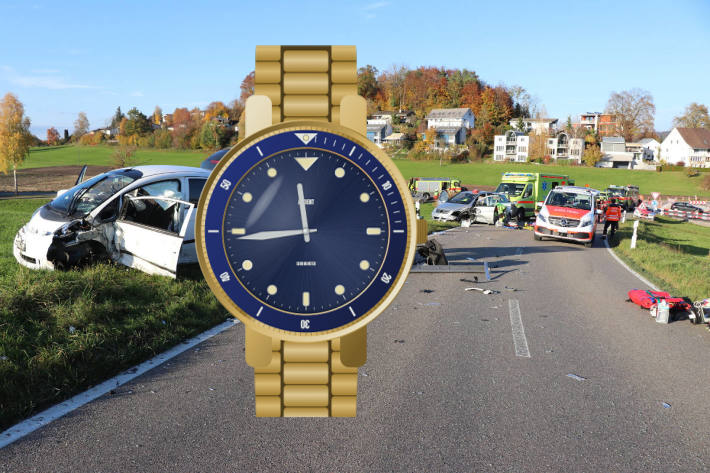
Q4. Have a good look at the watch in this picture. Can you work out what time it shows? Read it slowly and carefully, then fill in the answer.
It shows 11:44
